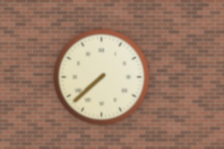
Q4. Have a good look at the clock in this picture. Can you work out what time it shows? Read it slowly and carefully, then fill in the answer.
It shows 7:38
